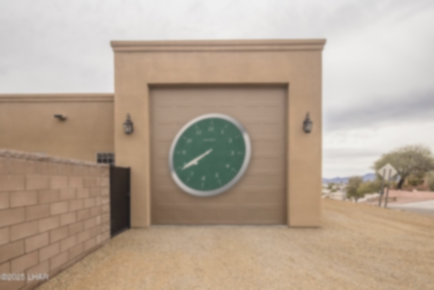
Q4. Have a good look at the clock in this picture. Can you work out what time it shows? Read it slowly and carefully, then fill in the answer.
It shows 7:39
